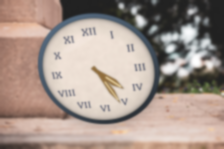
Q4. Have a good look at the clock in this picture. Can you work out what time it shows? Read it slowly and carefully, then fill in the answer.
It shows 4:26
